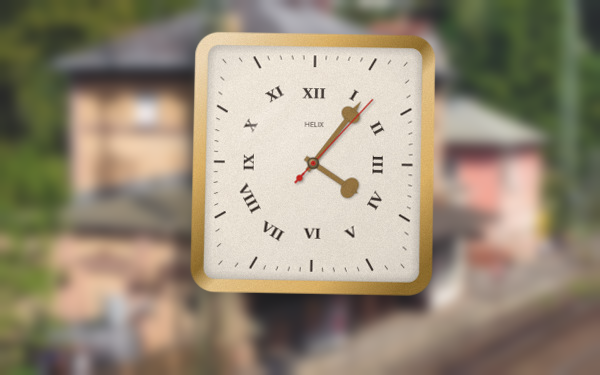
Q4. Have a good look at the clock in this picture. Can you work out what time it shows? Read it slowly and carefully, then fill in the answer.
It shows 4:06:07
